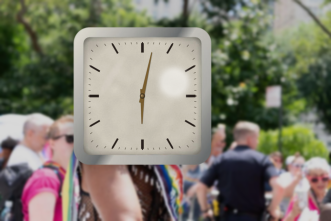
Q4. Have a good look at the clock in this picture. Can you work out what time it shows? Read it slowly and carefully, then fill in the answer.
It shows 6:02
